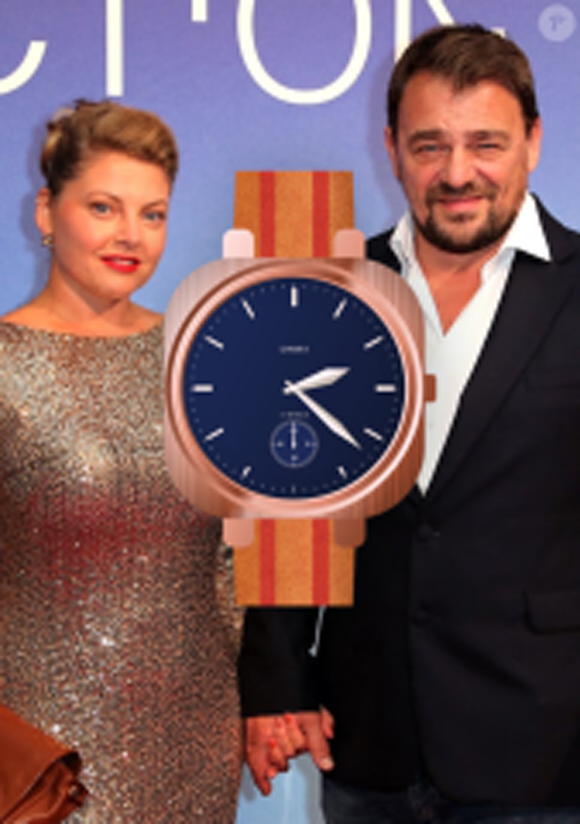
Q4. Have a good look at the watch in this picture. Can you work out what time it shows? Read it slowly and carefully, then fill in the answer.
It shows 2:22
